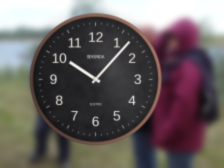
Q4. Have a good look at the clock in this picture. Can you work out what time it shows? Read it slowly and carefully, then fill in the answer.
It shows 10:07
